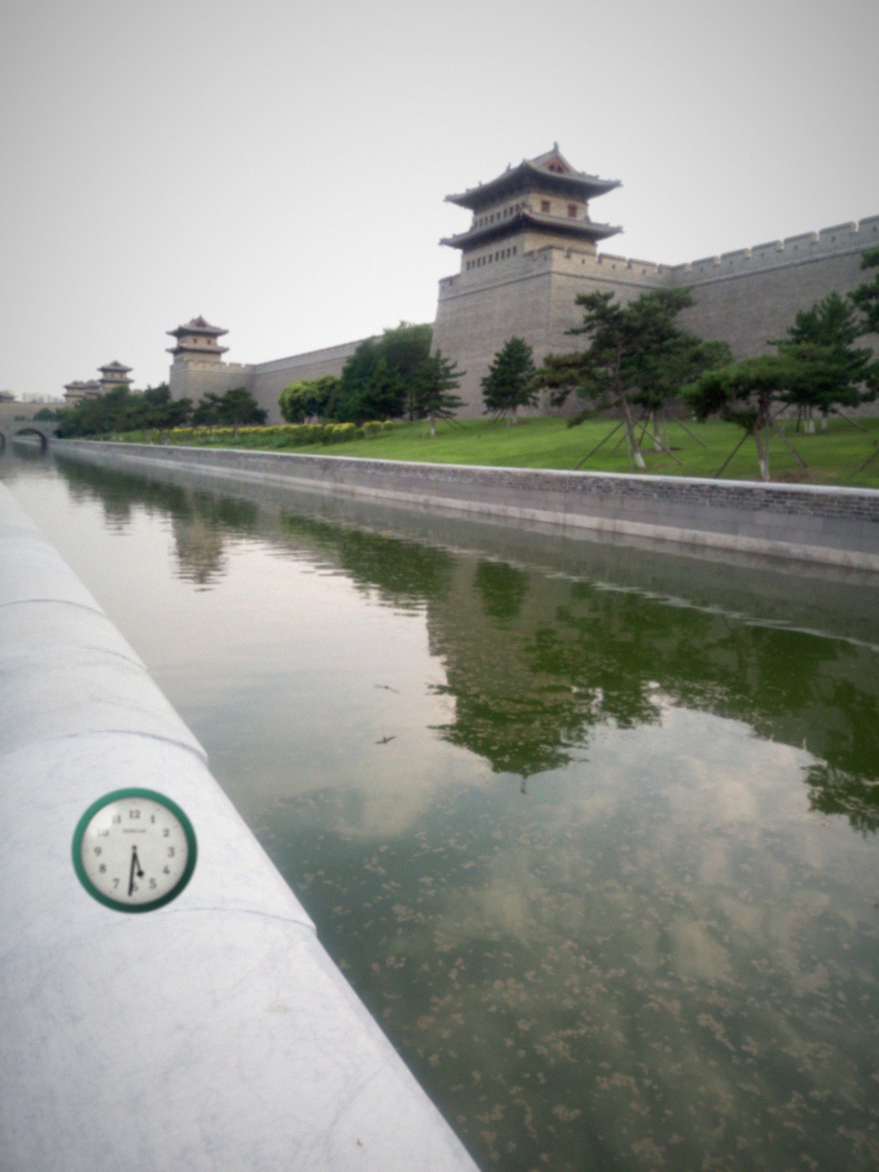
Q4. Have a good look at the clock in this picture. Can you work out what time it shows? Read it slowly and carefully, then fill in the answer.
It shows 5:31
